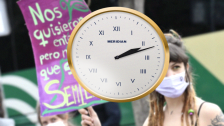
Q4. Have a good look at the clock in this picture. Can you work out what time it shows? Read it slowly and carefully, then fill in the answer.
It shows 2:12
